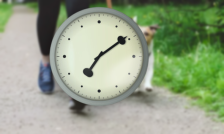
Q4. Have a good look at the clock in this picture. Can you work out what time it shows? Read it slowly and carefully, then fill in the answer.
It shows 7:09
